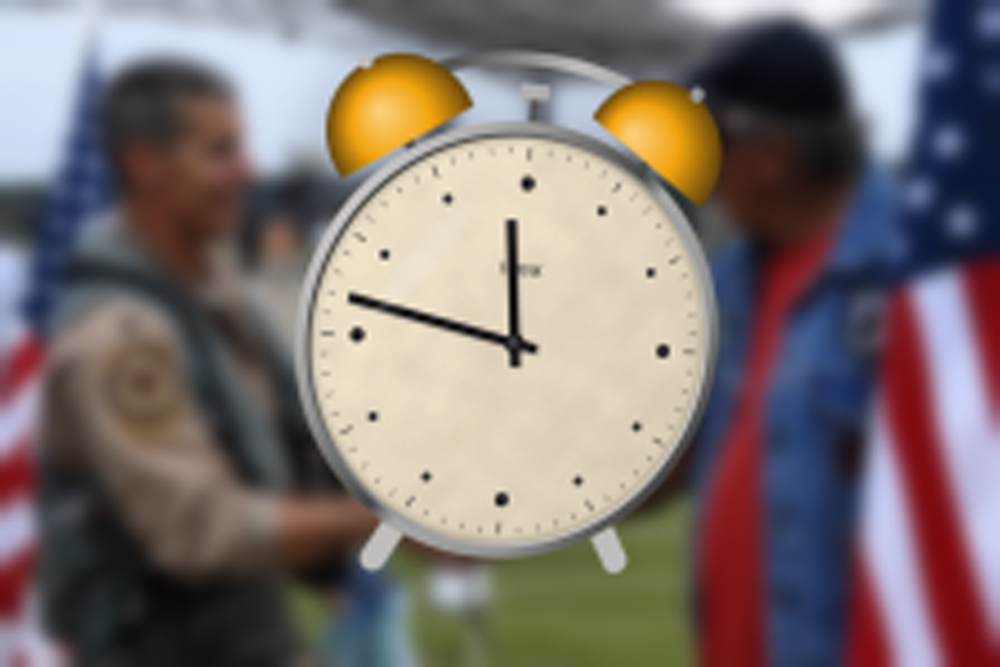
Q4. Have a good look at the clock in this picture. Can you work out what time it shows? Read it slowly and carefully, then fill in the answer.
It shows 11:47
